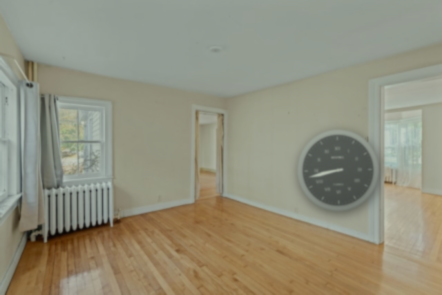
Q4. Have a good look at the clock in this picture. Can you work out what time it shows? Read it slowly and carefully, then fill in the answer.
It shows 8:43
